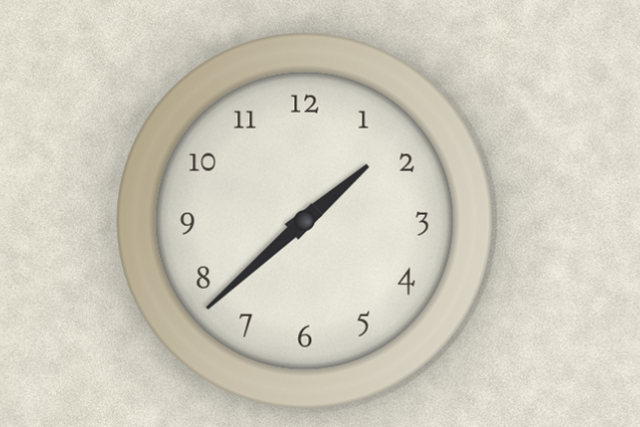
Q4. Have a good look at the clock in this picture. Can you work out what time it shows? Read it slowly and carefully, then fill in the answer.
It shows 1:38
